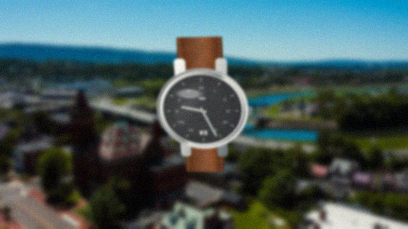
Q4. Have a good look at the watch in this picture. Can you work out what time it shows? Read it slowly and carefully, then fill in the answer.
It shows 9:26
